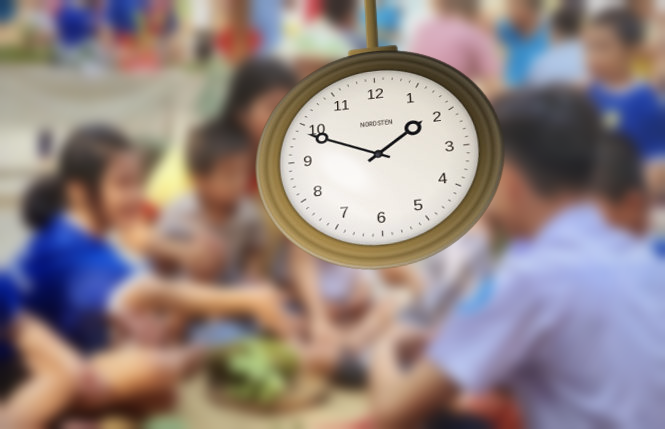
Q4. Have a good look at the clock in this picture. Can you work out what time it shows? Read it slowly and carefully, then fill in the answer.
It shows 1:49
